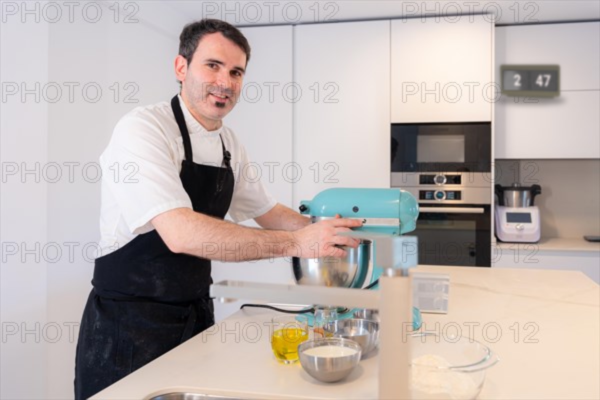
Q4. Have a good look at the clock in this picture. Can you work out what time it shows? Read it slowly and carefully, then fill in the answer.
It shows 2:47
